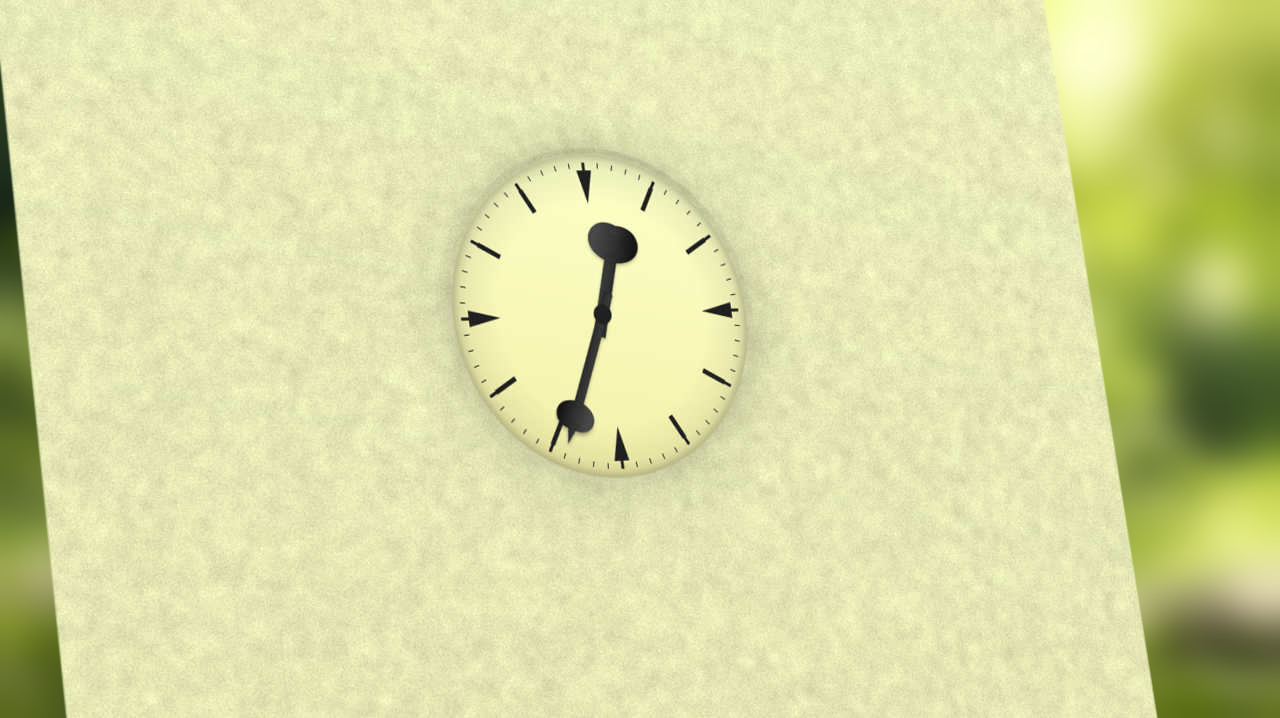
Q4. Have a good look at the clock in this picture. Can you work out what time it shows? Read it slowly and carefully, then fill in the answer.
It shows 12:34
